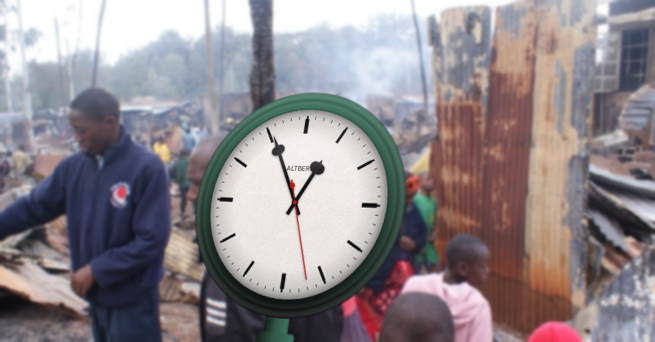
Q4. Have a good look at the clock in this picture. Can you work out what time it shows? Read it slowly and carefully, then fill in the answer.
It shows 12:55:27
